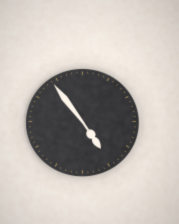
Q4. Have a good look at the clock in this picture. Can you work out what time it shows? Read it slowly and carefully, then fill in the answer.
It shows 4:54
